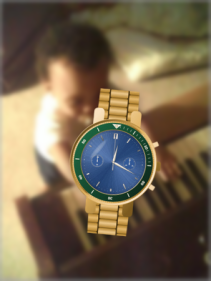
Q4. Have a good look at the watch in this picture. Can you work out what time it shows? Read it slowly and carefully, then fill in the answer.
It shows 12:19
